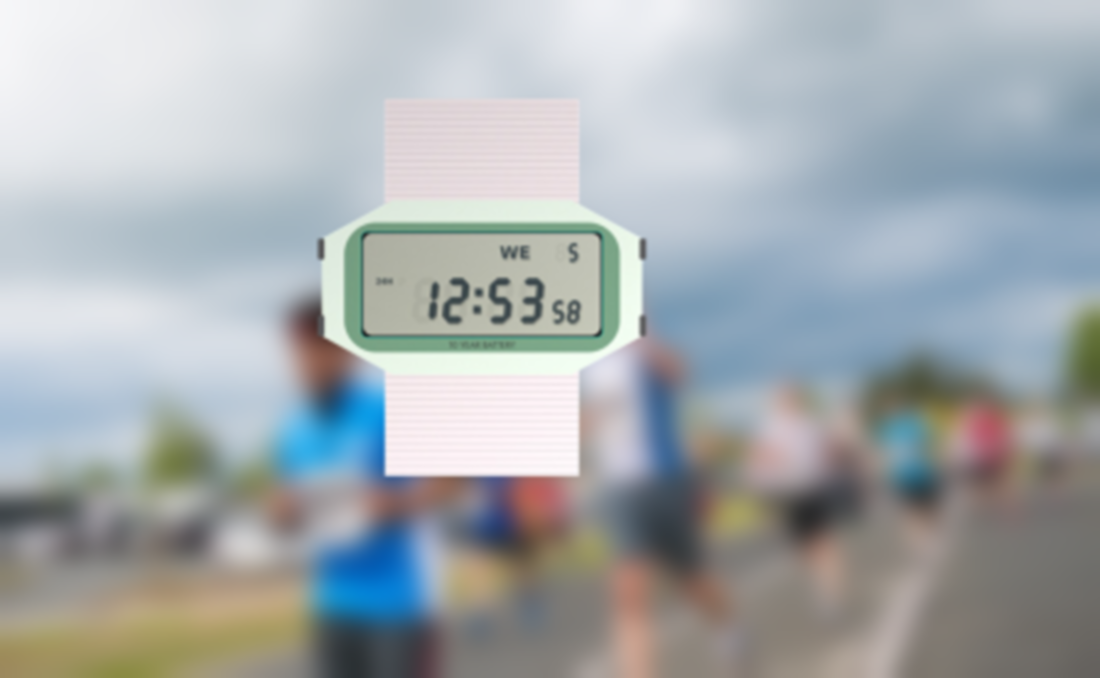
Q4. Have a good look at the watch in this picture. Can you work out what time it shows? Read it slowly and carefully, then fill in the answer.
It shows 12:53:58
